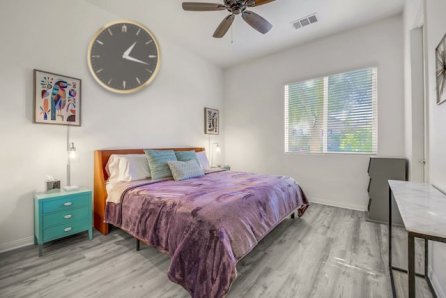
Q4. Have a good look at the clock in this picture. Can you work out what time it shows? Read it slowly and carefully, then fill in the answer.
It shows 1:18
